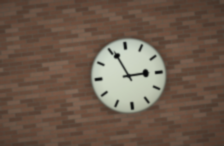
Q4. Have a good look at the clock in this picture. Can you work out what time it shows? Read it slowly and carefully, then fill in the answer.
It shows 2:56
